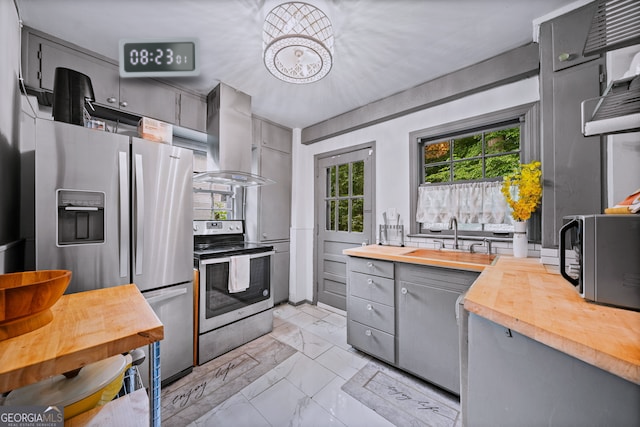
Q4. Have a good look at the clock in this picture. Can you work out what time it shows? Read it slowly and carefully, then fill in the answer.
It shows 8:23
